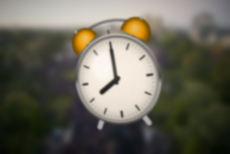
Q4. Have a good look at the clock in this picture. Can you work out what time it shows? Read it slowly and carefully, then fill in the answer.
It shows 8:00
